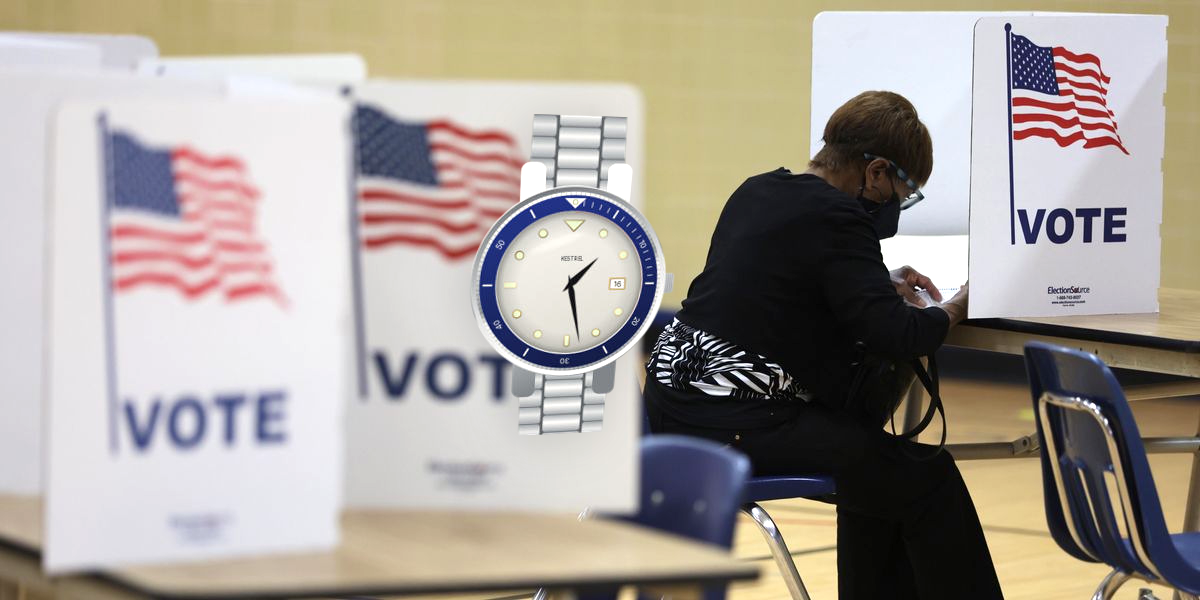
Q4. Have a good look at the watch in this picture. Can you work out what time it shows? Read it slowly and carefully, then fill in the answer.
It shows 1:28
